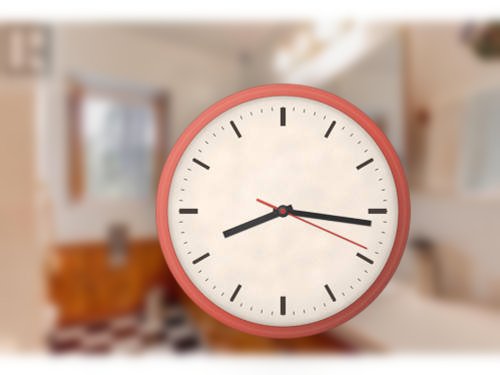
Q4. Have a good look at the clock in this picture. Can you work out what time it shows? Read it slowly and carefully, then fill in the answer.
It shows 8:16:19
